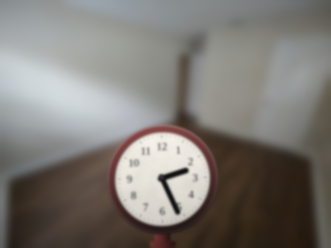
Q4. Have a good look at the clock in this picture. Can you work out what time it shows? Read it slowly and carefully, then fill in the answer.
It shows 2:26
